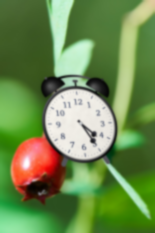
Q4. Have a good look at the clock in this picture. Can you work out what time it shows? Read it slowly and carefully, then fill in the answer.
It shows 4:25
